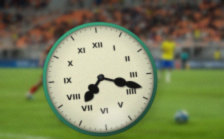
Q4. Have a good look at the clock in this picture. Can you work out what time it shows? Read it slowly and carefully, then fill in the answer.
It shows 7:18
